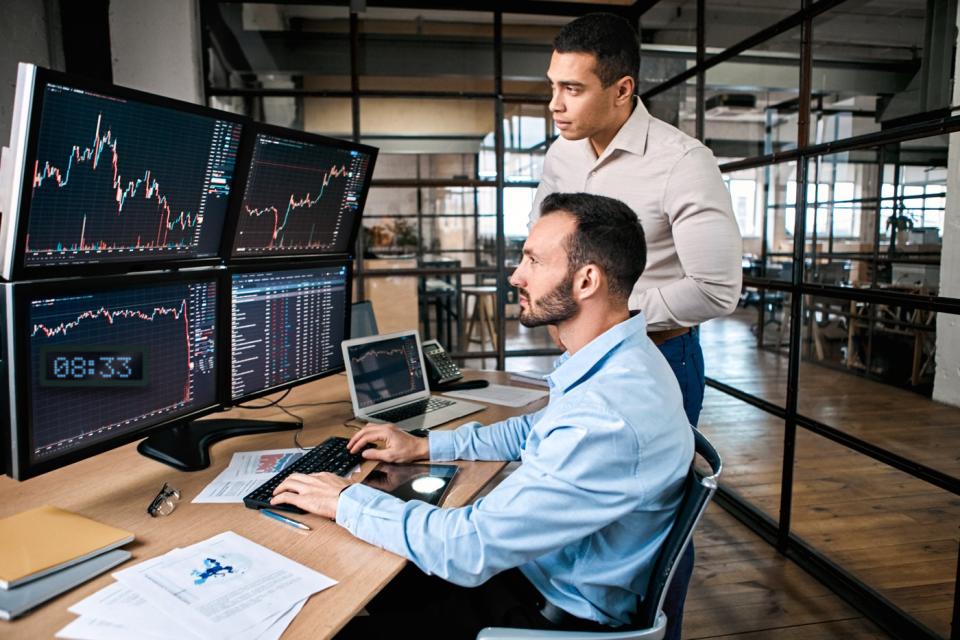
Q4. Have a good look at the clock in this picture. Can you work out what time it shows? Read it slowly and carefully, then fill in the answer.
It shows 8:33
